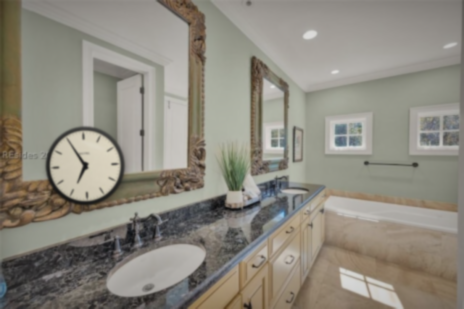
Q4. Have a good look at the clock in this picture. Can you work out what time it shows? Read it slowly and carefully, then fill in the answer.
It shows 6:55
